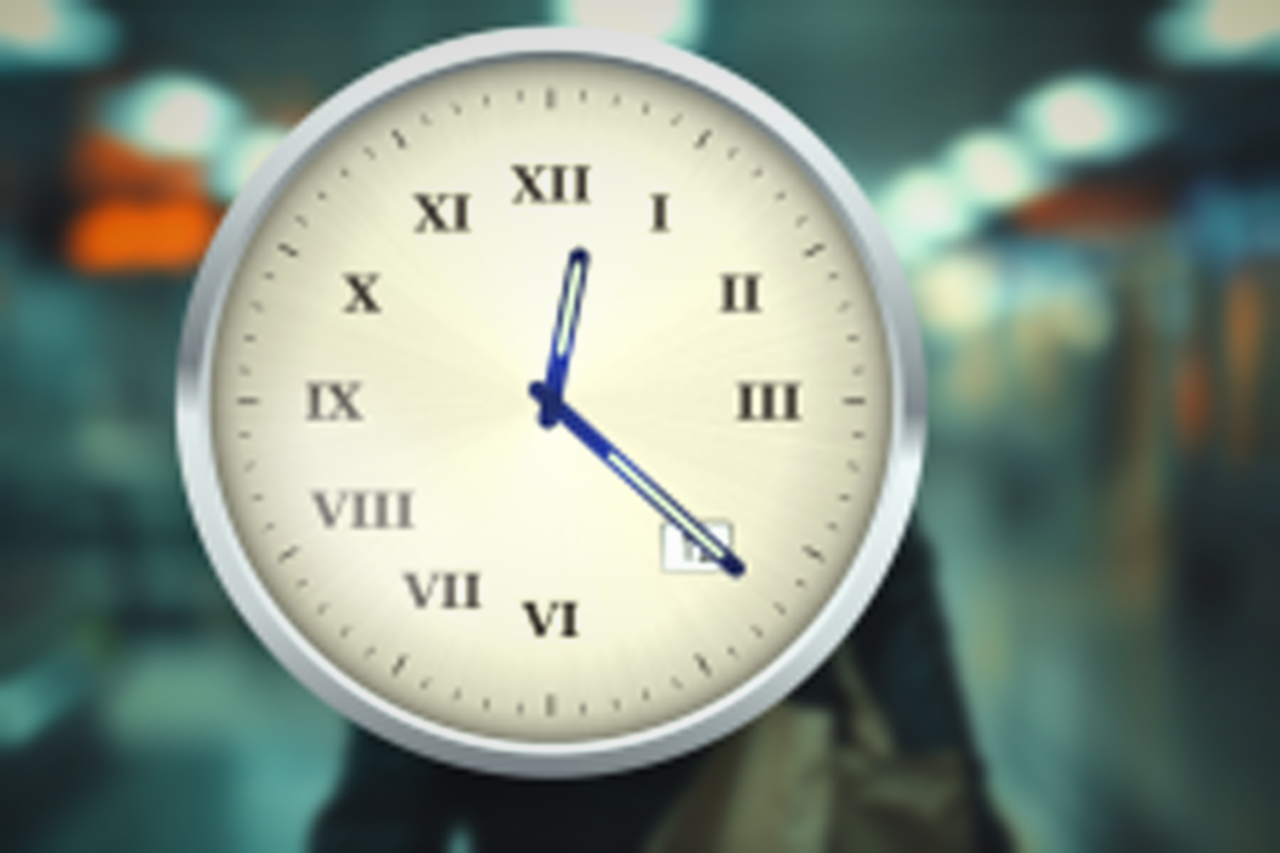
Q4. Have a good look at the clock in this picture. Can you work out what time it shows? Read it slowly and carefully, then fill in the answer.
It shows 12:22
